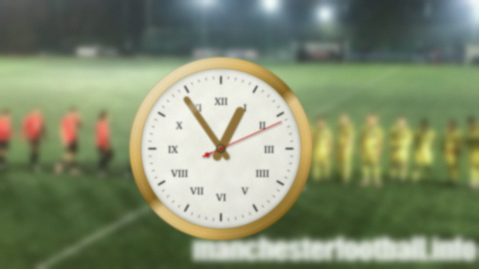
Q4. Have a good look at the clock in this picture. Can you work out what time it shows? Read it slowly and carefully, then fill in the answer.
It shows 12:54:11
